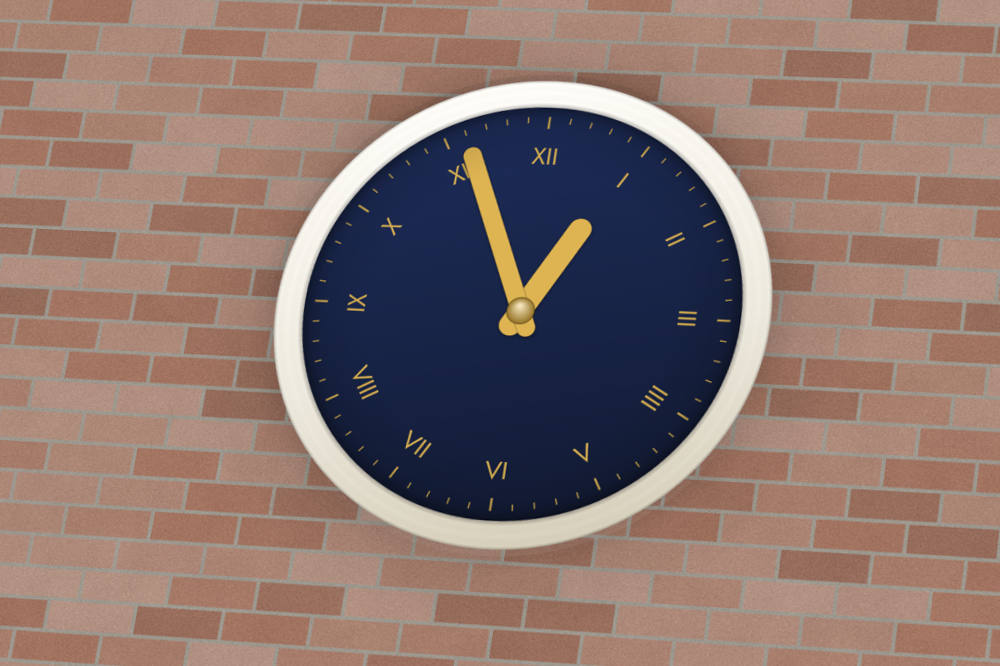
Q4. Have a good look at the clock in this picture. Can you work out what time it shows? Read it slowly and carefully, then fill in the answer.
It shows 12:56
